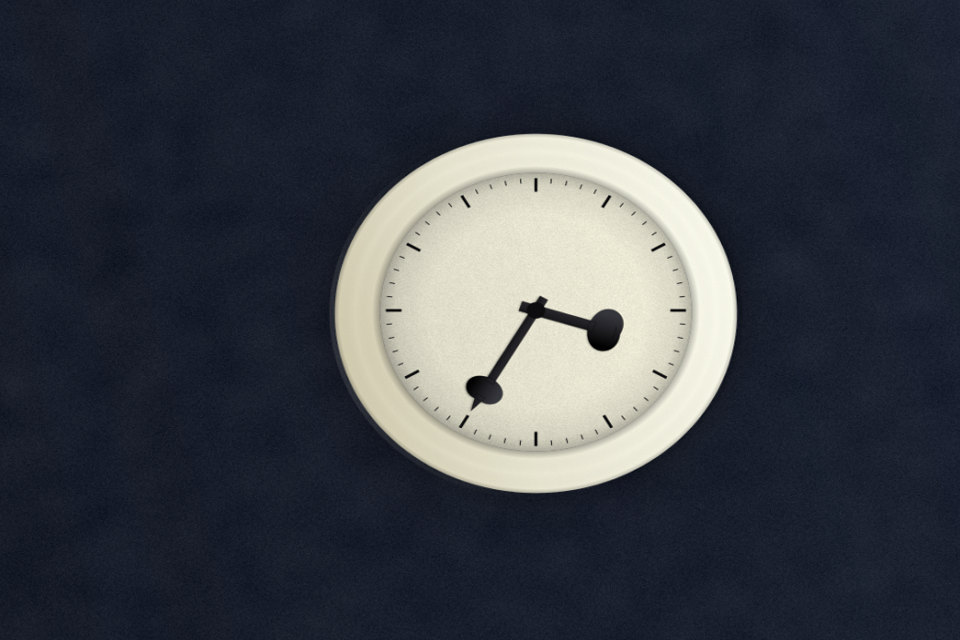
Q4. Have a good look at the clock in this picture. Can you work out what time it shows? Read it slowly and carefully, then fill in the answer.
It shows 3:35
